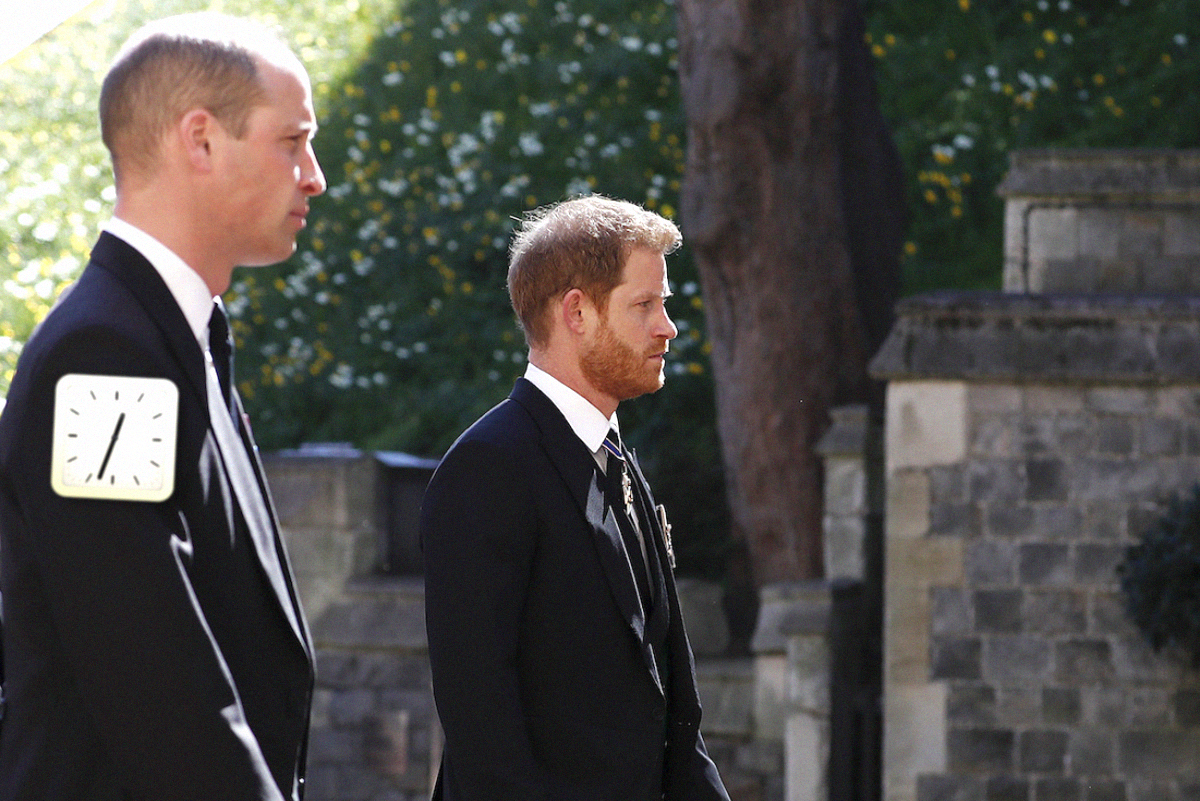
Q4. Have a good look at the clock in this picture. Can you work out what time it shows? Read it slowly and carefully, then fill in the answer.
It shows 12:33
